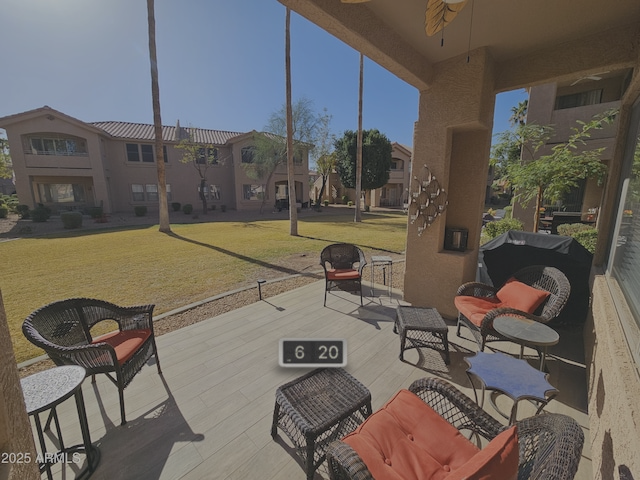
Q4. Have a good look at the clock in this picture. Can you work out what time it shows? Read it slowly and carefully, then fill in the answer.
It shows 6:20
